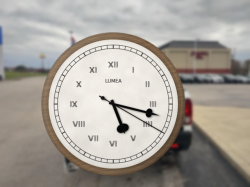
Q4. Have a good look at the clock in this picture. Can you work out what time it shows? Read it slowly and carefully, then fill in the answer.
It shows 5:17:20
